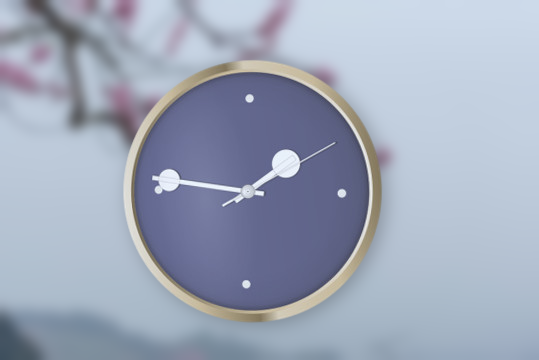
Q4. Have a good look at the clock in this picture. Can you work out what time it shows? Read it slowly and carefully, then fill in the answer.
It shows 1:46:10
